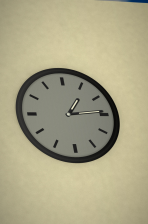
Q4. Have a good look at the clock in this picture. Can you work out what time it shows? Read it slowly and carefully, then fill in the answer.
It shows 1:14
